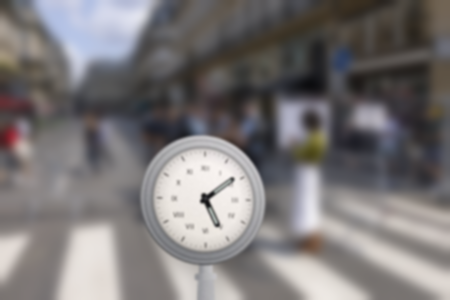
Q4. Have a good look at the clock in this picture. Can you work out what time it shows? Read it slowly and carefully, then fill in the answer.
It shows 5:09
